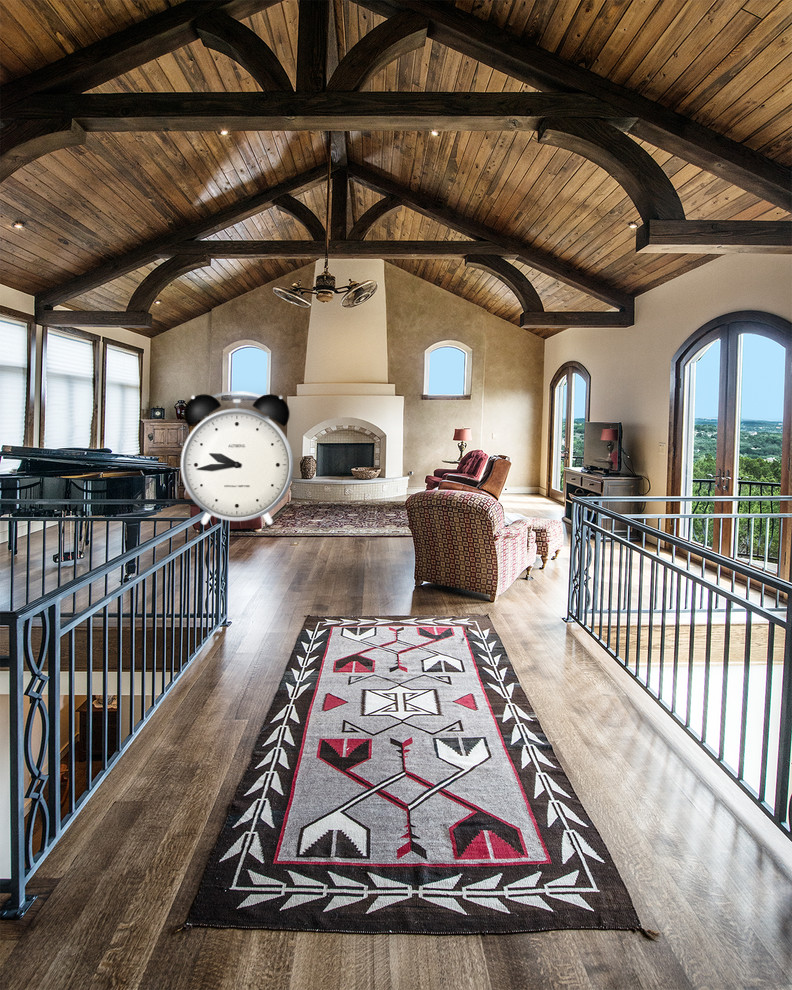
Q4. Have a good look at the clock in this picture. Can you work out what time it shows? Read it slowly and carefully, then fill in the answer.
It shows 9:44
